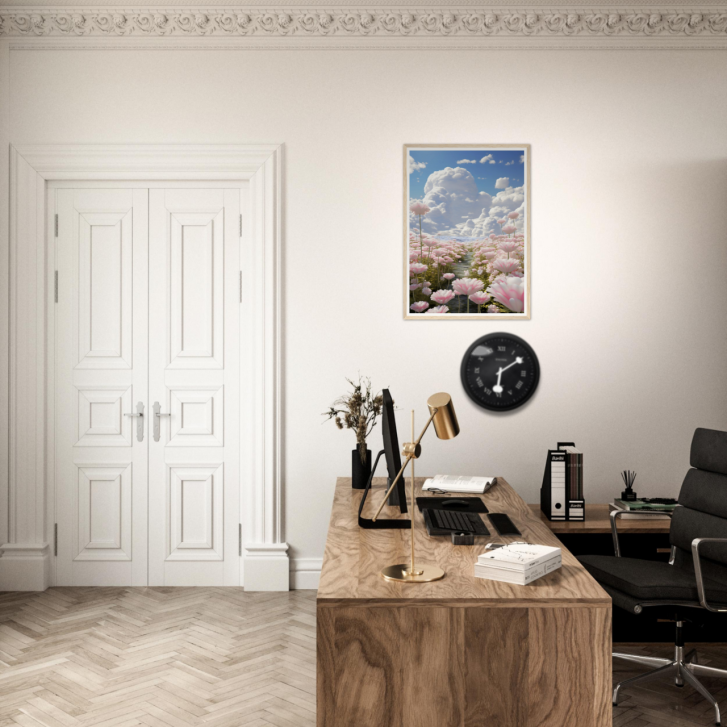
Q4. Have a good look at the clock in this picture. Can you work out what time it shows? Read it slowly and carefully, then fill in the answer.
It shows 6:09
